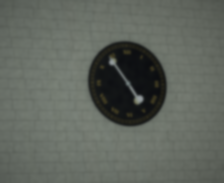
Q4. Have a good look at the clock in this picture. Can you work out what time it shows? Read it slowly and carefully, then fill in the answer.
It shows 4:54
